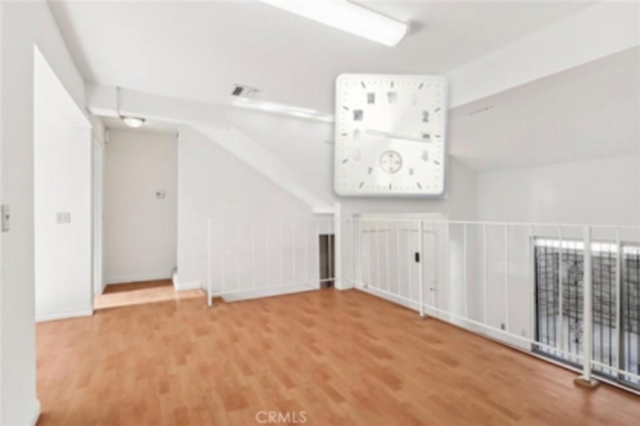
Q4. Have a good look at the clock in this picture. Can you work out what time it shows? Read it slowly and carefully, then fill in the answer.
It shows 9:16
